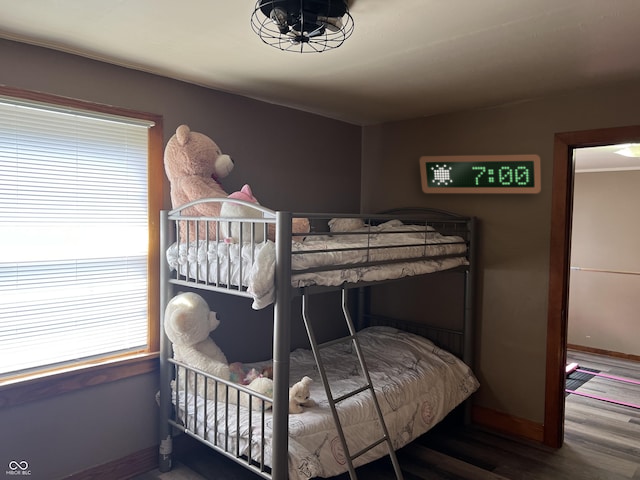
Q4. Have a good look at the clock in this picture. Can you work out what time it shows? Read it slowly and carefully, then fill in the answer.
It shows 7:00
